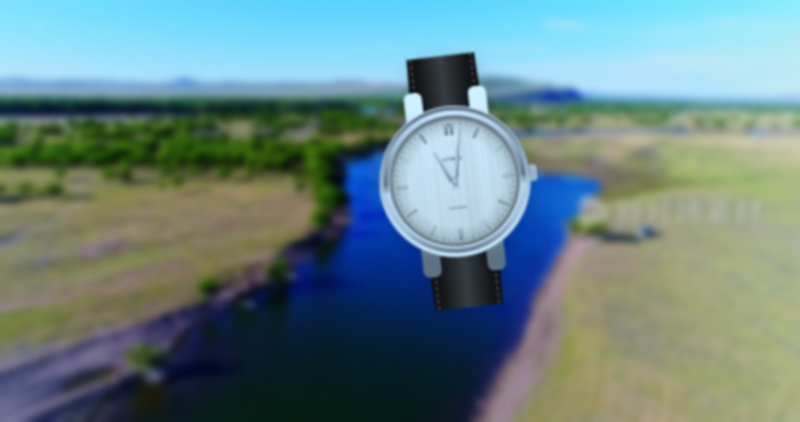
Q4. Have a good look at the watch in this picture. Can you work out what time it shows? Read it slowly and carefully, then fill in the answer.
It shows 11:02
